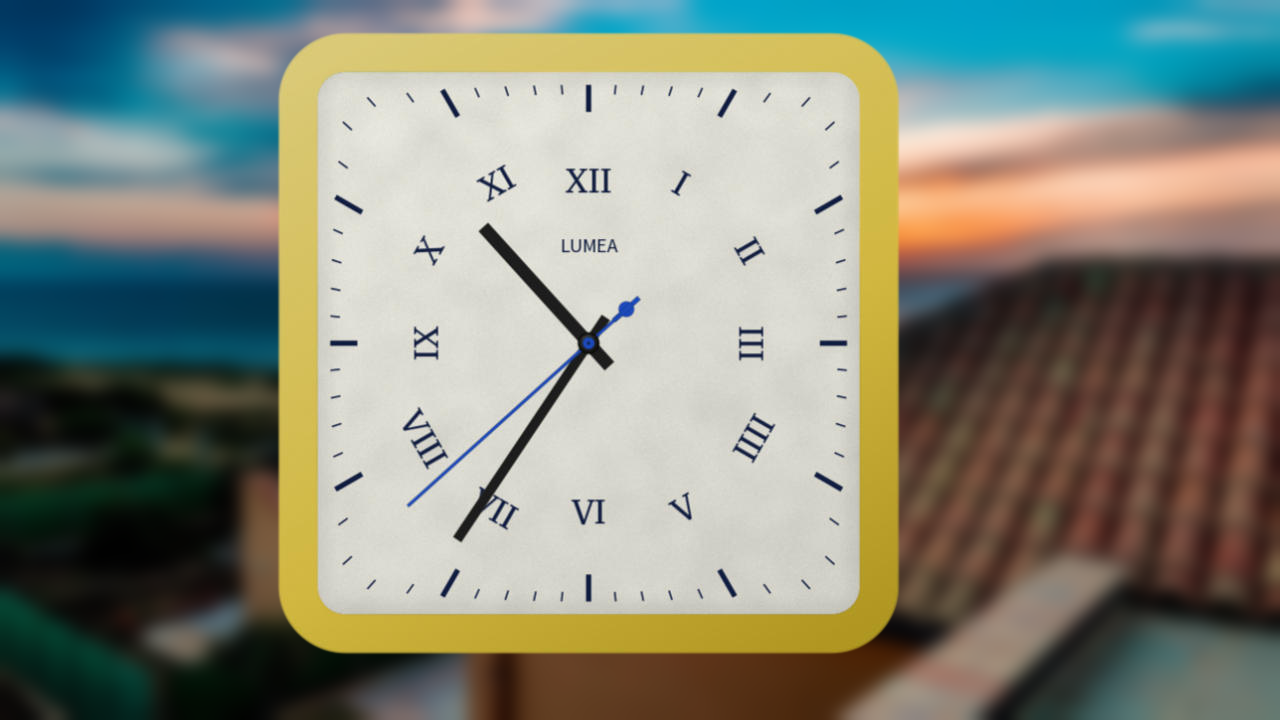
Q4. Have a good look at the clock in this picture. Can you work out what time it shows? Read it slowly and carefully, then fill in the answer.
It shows 10:35:38
